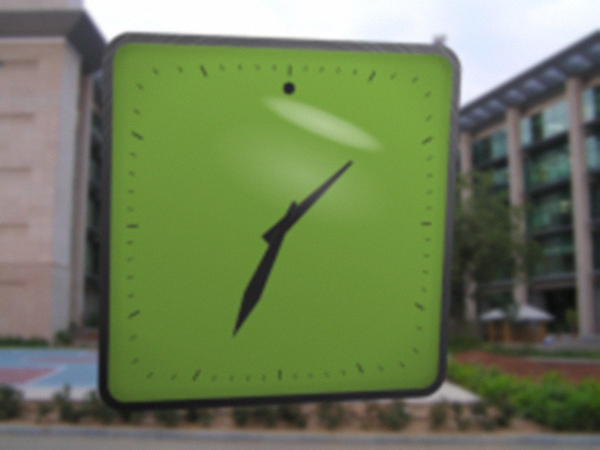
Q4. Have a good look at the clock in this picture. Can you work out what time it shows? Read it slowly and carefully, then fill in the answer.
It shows 1:34
